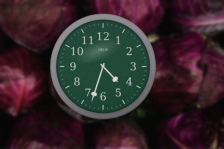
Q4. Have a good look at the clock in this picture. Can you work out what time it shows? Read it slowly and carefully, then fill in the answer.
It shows 4:33
